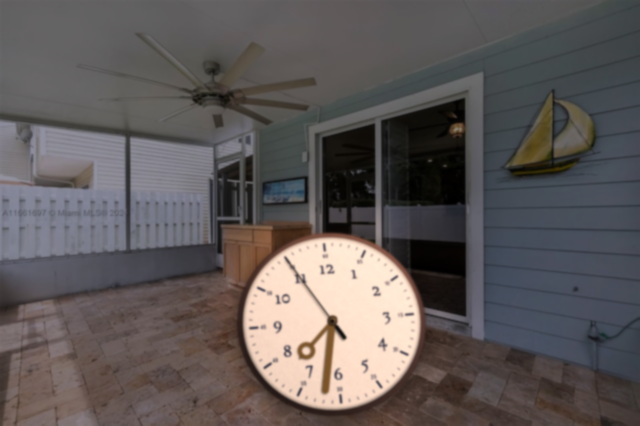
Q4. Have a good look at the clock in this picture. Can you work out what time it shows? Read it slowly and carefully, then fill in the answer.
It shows 7:31:55
